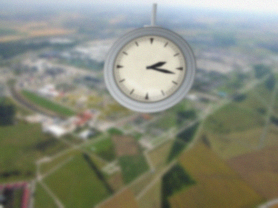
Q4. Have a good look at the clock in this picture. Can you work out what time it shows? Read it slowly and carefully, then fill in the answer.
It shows 2:17
